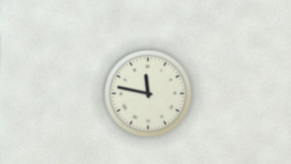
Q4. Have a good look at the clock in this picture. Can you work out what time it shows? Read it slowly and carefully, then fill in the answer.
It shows 11:47
